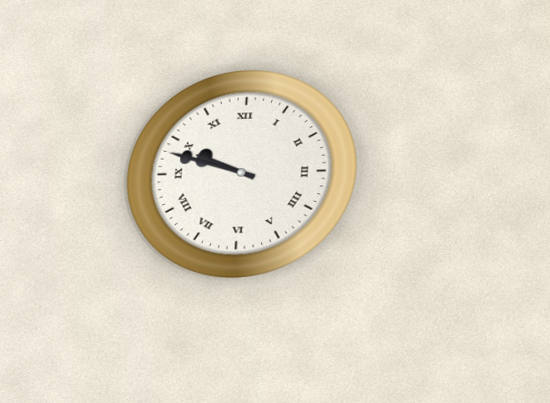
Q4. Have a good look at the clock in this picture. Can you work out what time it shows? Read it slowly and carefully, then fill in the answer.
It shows 9:48
